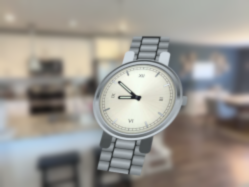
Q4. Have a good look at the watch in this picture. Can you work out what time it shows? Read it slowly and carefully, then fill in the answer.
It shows 8:51
